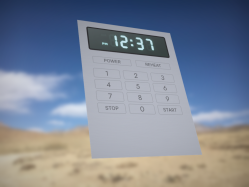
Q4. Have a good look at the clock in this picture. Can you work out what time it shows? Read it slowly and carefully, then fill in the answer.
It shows 12:37
